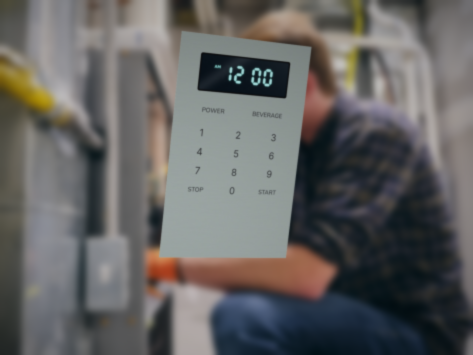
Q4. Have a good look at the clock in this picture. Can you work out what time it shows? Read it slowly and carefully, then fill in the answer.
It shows 12:00
